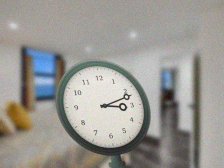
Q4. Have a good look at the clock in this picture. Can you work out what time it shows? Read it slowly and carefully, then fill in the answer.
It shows 3:12
